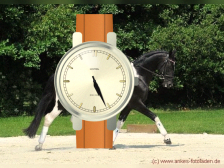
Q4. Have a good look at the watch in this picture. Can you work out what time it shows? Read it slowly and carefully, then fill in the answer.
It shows 5:26
